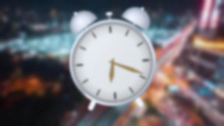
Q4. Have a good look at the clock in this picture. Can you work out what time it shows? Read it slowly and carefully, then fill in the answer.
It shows 6:19
